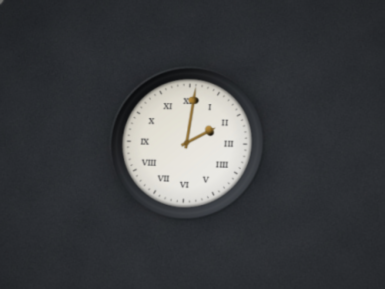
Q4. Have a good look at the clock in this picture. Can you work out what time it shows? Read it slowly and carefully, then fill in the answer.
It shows 2:01
